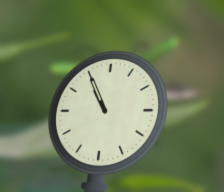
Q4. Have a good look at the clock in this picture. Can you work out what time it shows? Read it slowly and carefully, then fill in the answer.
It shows 10:55
